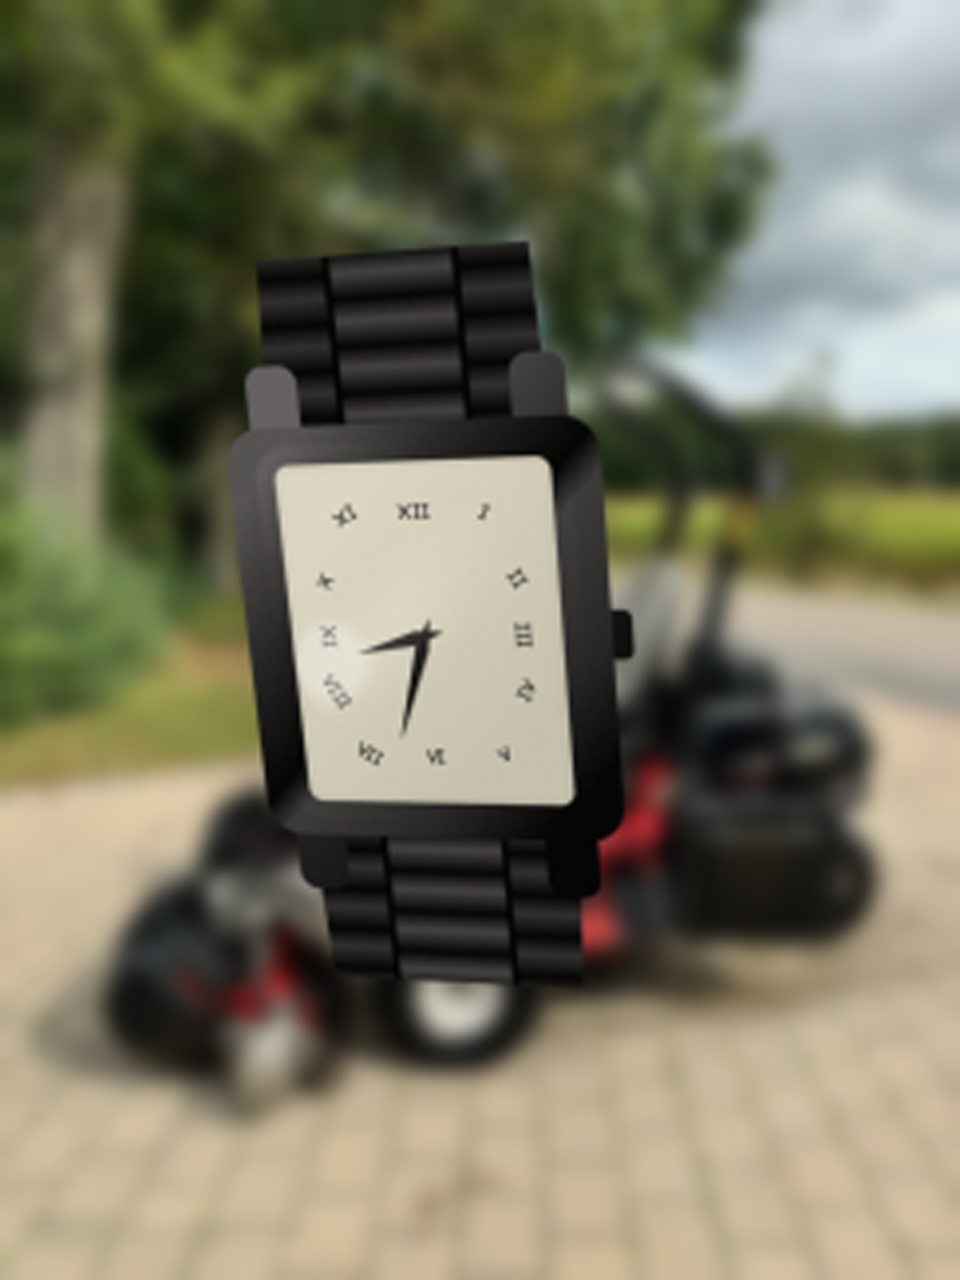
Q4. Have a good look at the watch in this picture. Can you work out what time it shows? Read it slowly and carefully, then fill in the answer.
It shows 8:33
